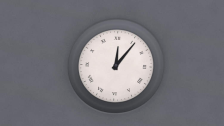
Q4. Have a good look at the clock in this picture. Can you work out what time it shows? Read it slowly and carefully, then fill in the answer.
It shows 12:06
